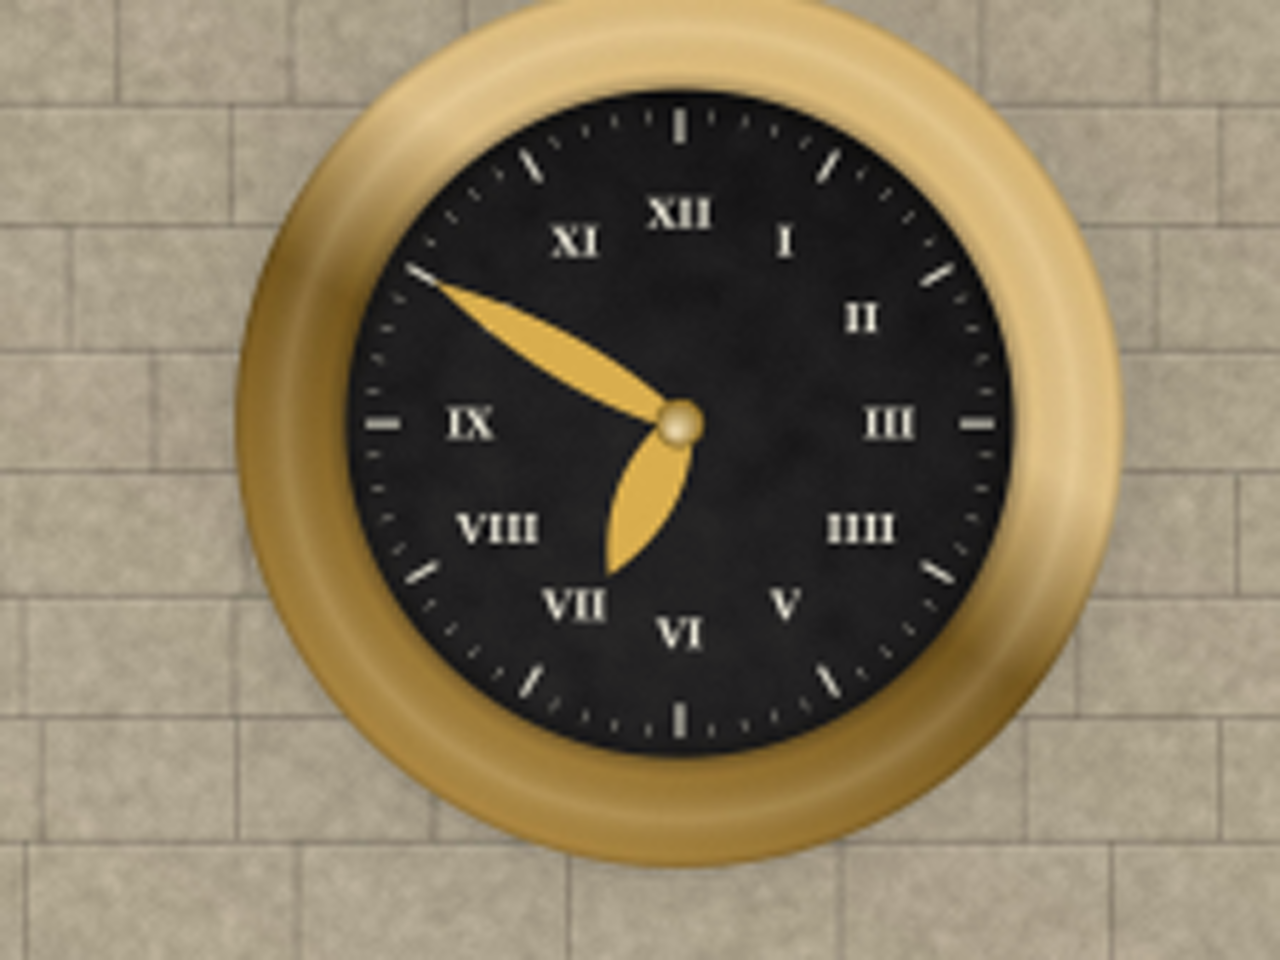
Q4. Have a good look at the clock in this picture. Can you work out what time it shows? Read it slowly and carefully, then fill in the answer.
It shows 6:50
